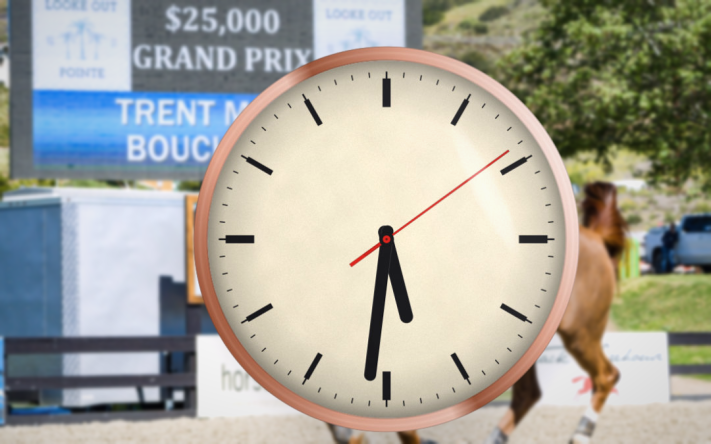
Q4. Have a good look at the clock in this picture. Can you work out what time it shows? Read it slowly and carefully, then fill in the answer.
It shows 5:31:09
